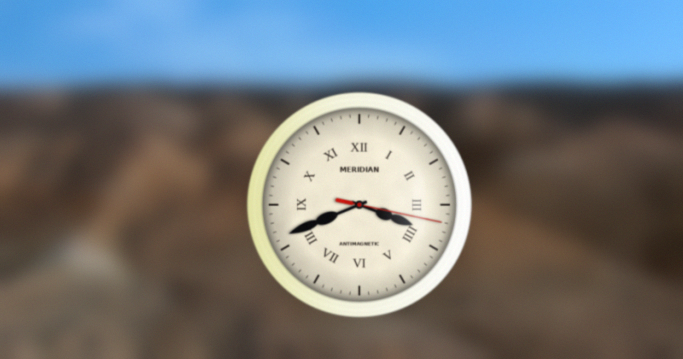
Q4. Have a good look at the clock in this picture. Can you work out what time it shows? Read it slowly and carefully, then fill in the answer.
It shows 3:41:17
